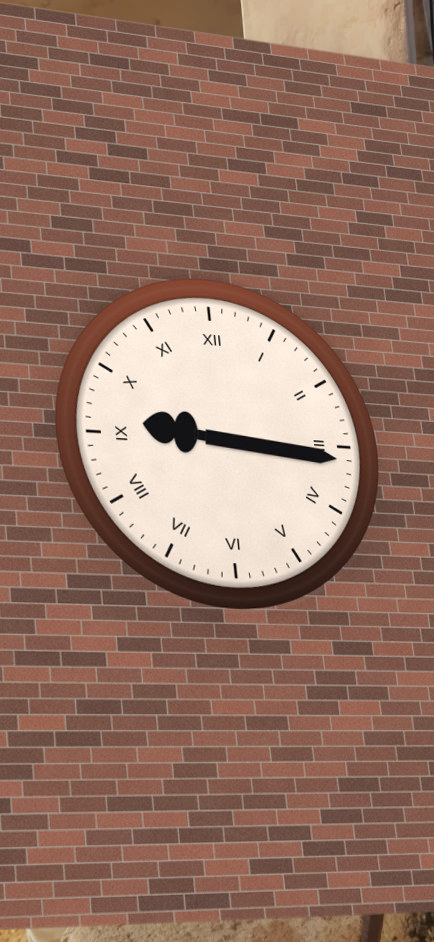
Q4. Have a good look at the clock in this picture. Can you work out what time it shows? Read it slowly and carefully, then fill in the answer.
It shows 9:16
